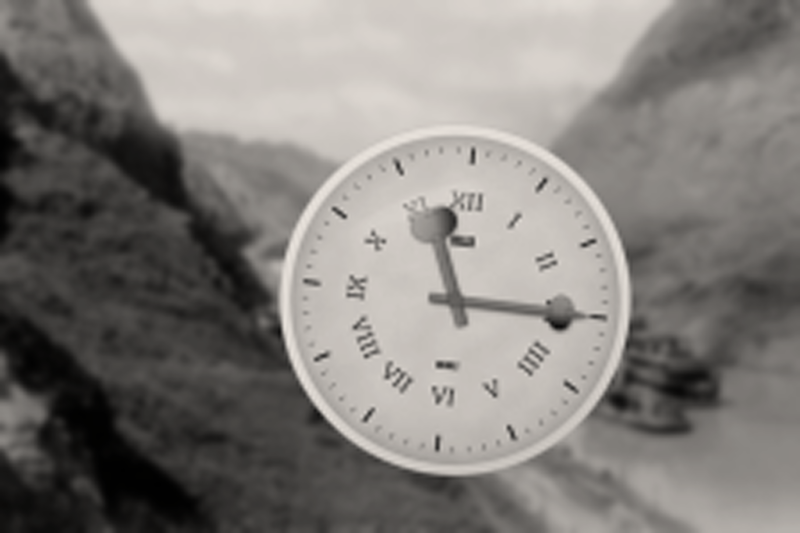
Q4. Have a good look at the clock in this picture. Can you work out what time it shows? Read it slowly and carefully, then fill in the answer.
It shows 11:15
